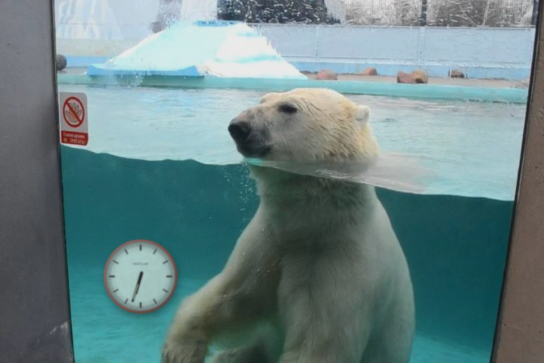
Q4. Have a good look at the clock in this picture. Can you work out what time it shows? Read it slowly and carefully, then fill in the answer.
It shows 6:33
